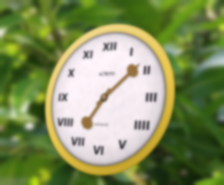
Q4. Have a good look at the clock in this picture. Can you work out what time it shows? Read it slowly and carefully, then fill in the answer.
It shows 7:08
